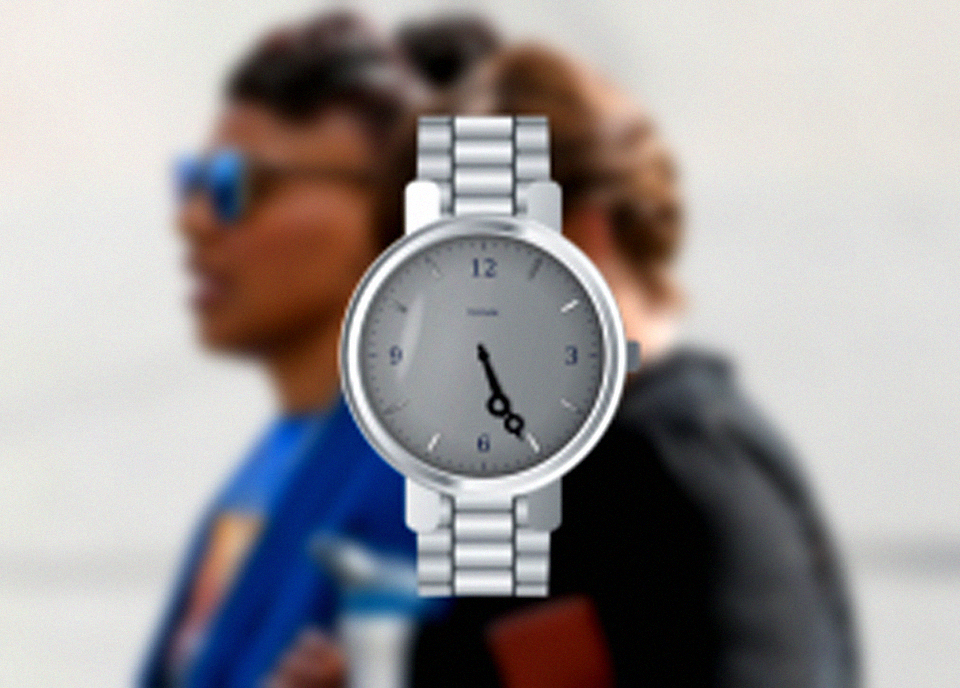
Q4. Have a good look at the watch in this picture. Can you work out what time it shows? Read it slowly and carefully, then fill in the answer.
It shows 5:26
